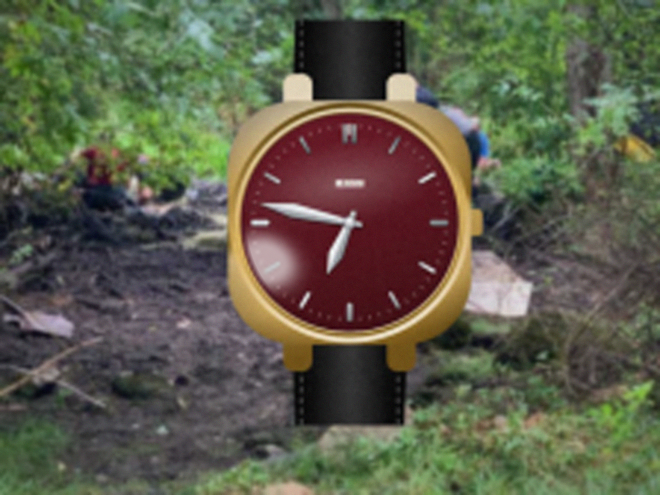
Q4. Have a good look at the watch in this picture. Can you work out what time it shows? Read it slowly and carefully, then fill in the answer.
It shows 6:47
